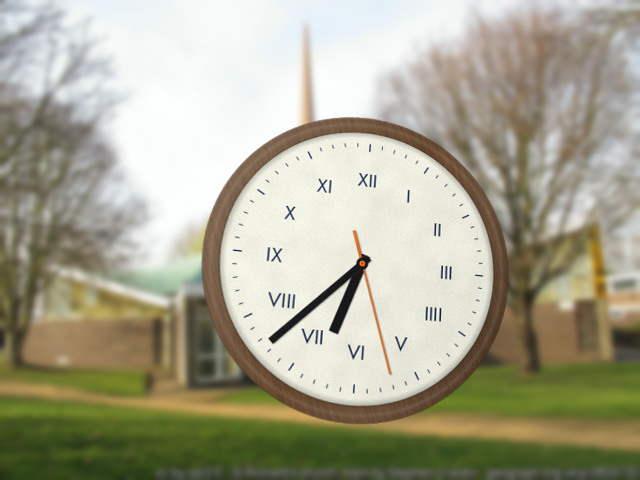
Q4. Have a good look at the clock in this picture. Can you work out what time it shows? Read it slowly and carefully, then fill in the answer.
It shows 6:37:27
